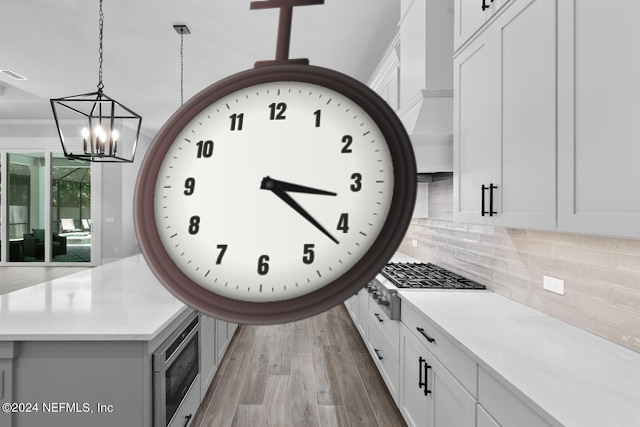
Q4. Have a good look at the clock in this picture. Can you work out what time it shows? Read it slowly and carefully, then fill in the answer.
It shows 3:22
